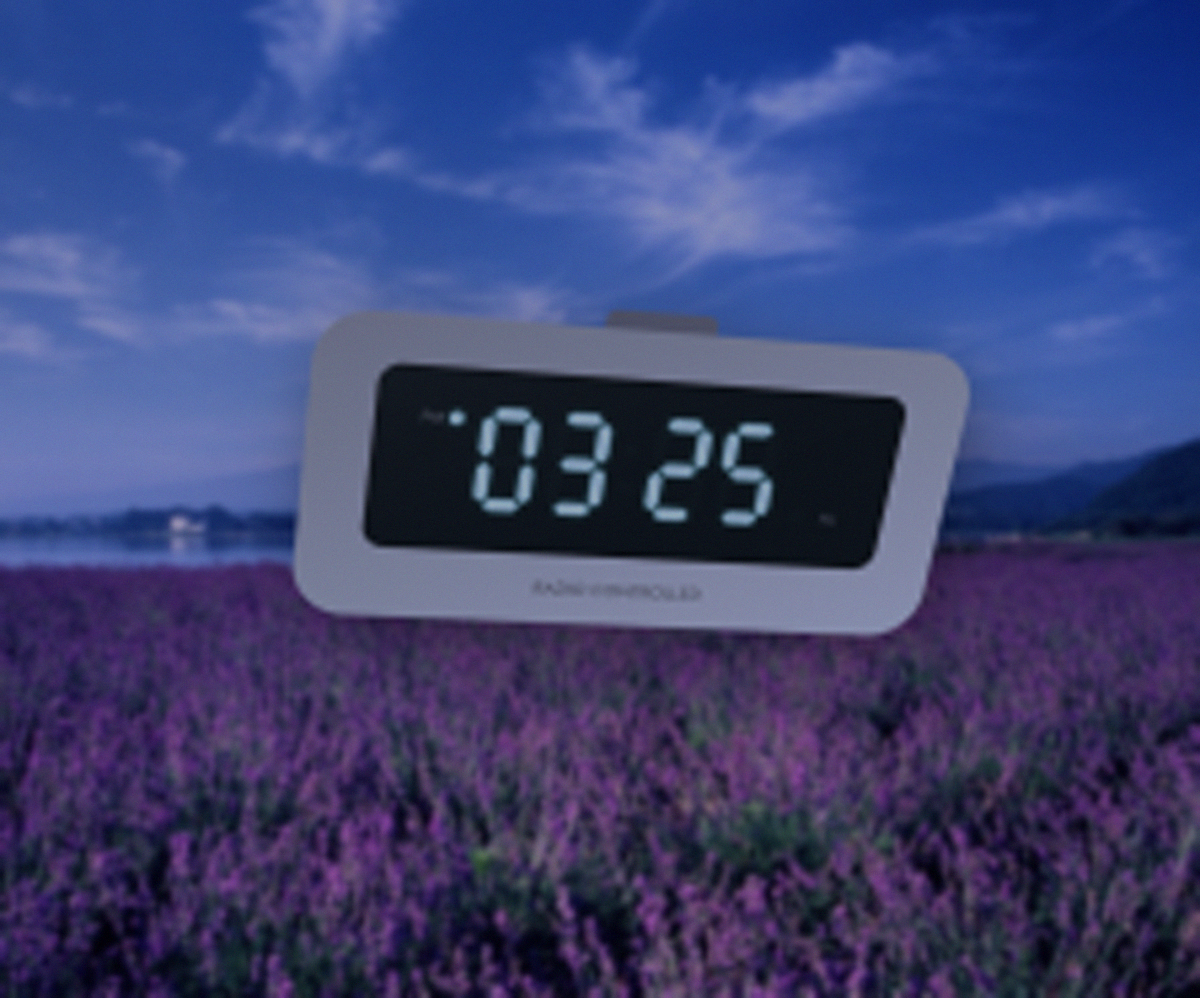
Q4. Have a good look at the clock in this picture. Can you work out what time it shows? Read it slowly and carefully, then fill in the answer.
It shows 3:25
